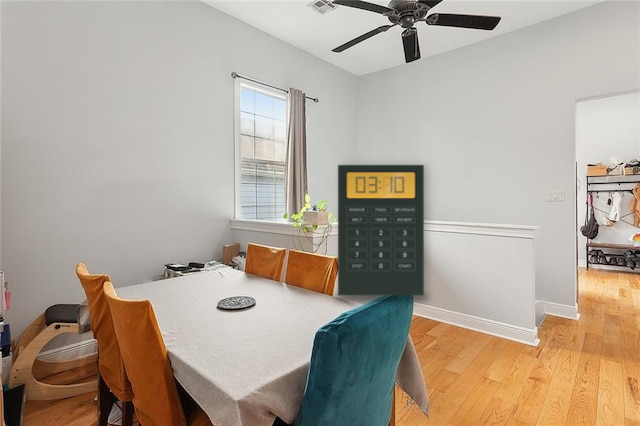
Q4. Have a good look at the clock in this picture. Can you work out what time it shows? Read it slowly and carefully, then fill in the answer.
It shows 3:10
